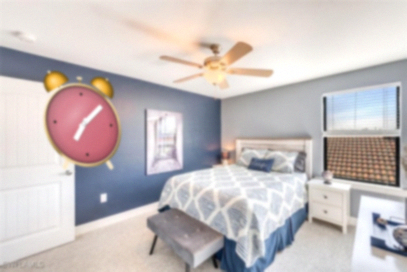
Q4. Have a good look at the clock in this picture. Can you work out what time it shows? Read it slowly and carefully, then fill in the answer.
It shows 7:08
